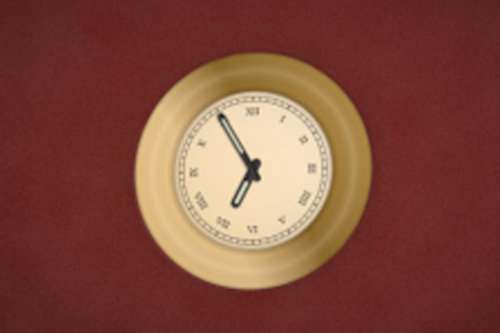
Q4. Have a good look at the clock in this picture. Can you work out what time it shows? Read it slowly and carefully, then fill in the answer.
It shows 6:55
